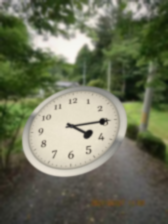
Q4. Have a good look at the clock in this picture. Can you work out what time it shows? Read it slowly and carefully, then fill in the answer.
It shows 4:15
